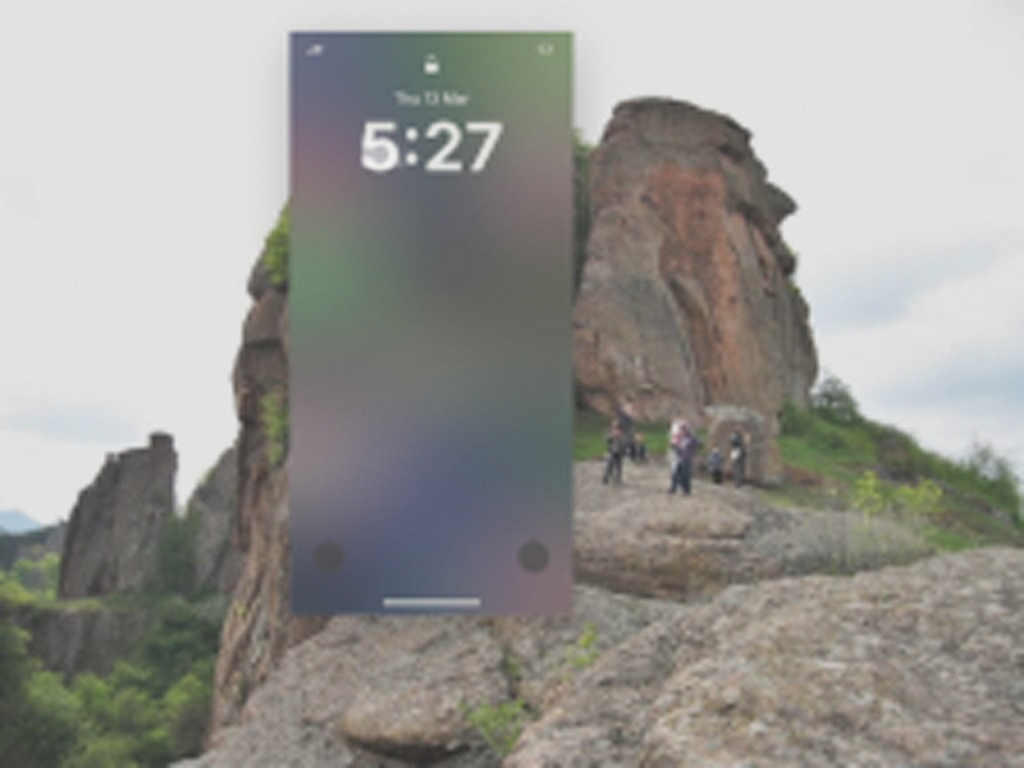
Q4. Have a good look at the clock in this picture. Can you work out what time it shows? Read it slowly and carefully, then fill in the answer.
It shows 5:27
